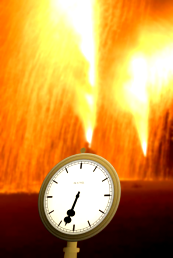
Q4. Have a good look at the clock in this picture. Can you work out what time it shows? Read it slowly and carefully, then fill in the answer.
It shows 6:33
